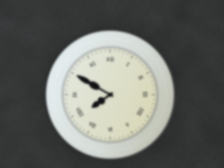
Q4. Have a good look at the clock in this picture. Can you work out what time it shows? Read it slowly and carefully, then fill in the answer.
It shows 7:50
